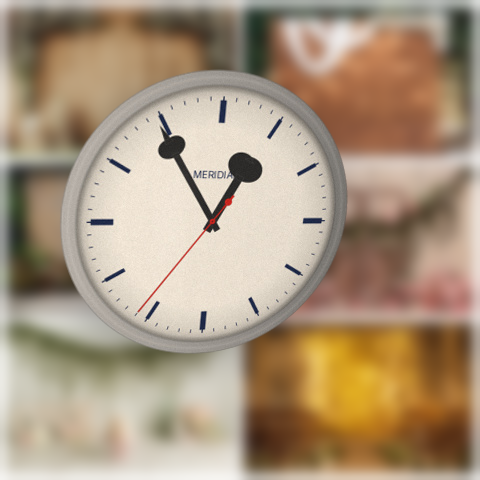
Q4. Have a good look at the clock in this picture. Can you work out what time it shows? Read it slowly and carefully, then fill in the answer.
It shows 12:54:36
